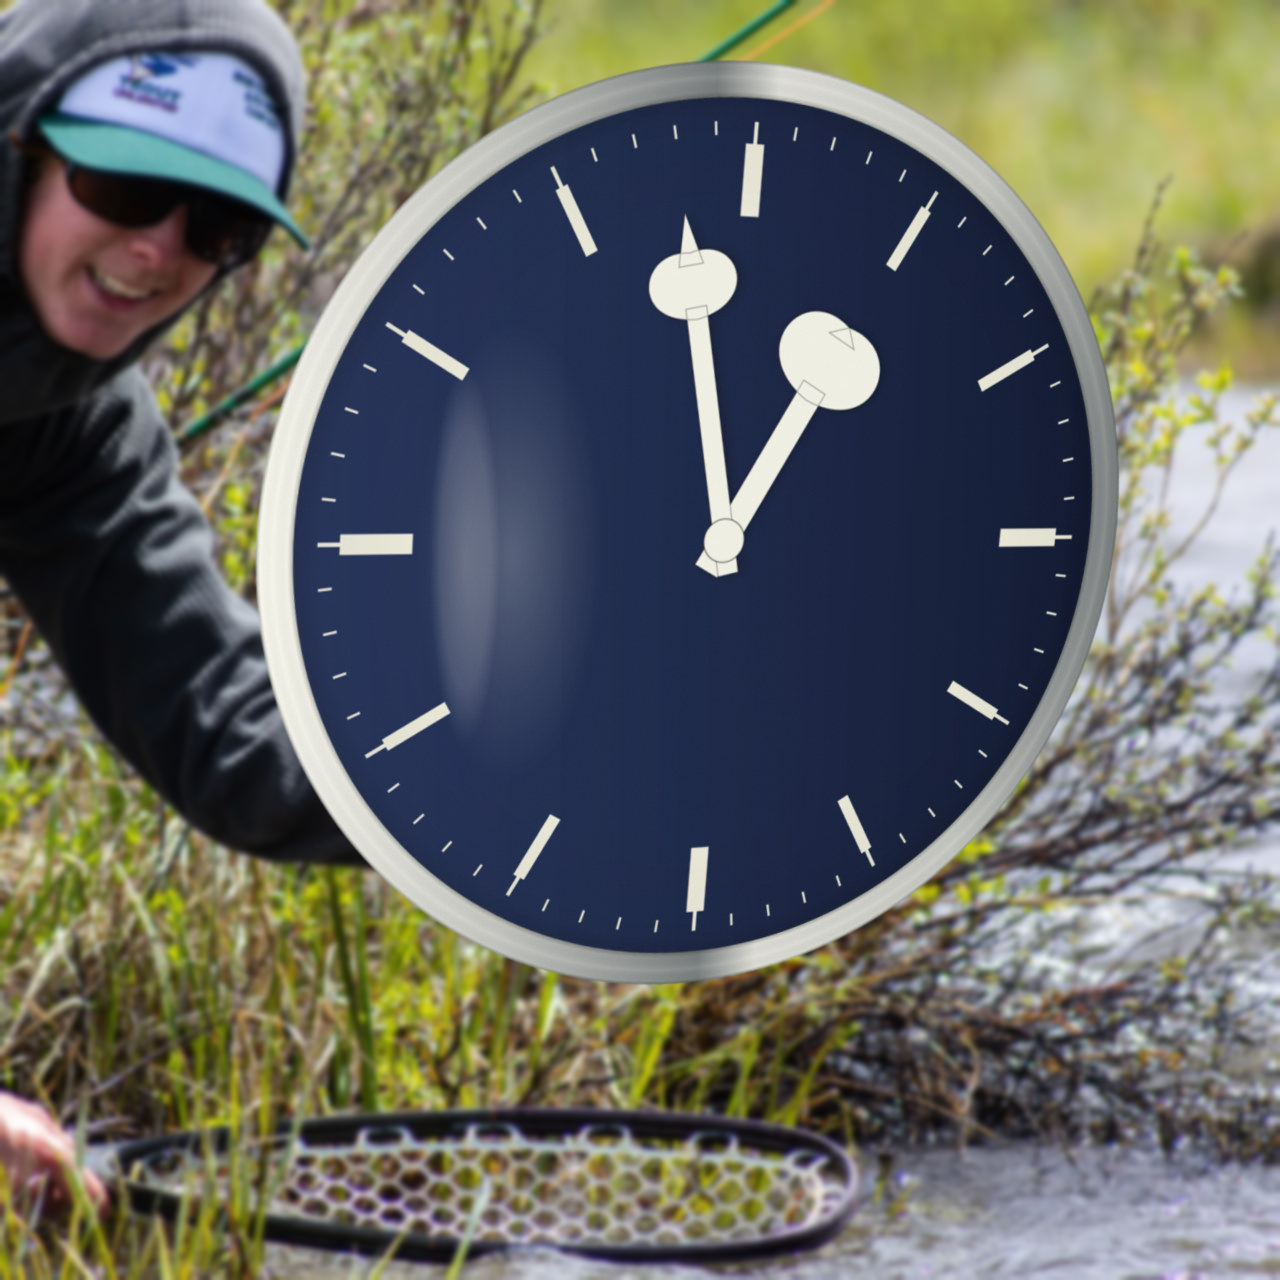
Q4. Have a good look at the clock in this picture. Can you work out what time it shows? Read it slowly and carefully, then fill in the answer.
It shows 12:58
